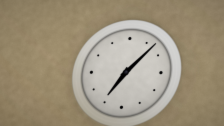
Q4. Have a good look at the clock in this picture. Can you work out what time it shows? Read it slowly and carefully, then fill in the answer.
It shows 7:07
